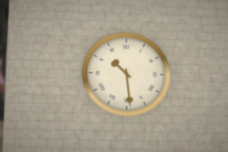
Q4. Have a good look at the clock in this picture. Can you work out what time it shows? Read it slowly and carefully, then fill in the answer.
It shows 10:29
